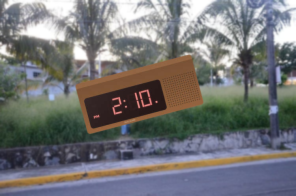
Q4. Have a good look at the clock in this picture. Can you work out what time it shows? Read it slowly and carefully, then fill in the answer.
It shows 2:10
